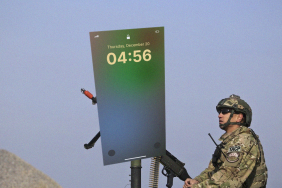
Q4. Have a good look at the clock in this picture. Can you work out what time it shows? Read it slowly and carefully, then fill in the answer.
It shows 4:56
